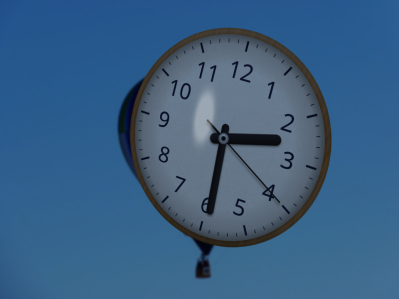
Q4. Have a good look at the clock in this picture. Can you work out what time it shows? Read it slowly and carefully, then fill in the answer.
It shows 2:29:20
